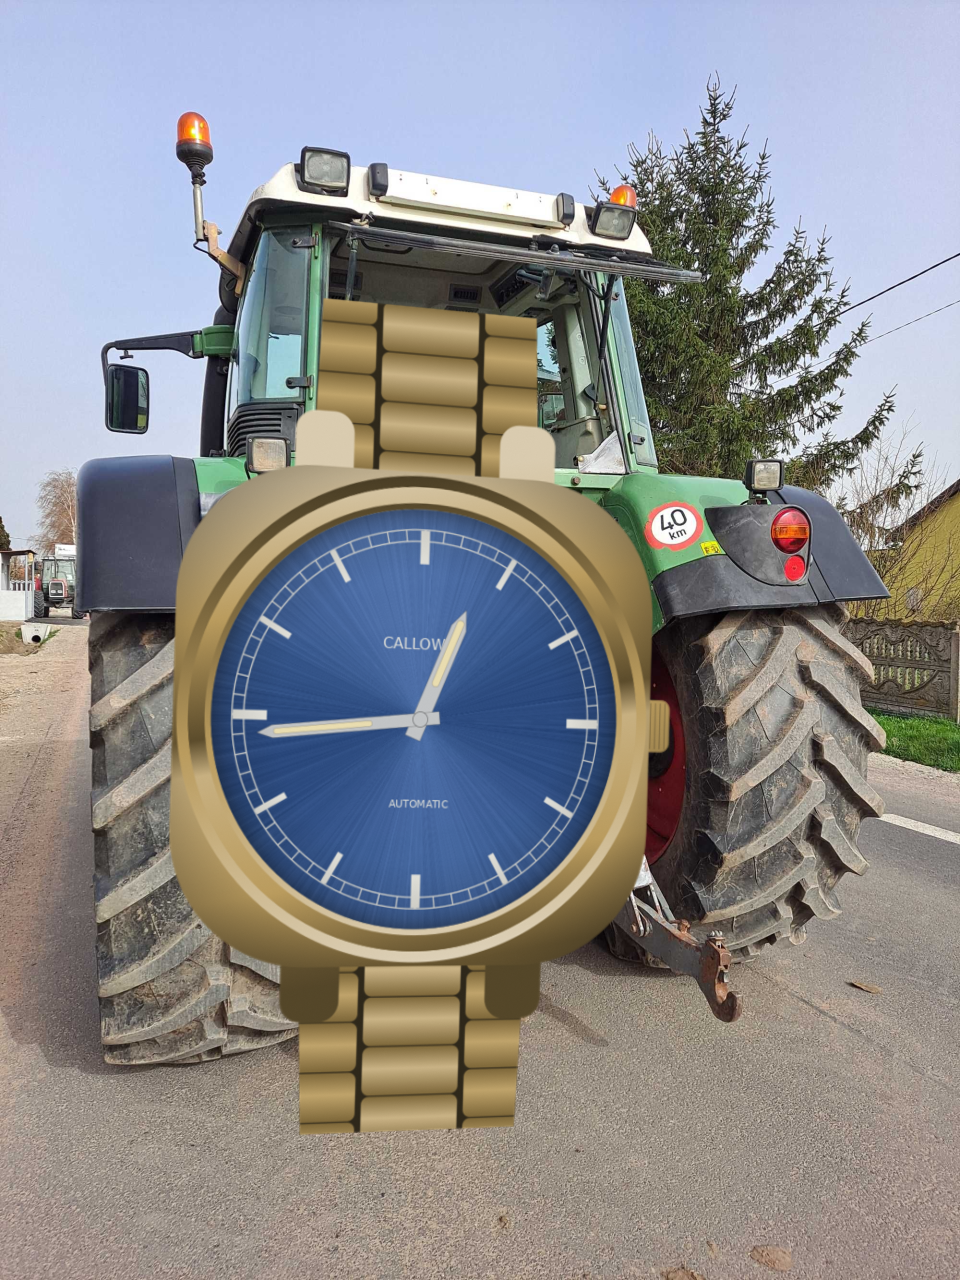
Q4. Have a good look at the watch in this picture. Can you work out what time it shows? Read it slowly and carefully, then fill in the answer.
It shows 12:44
